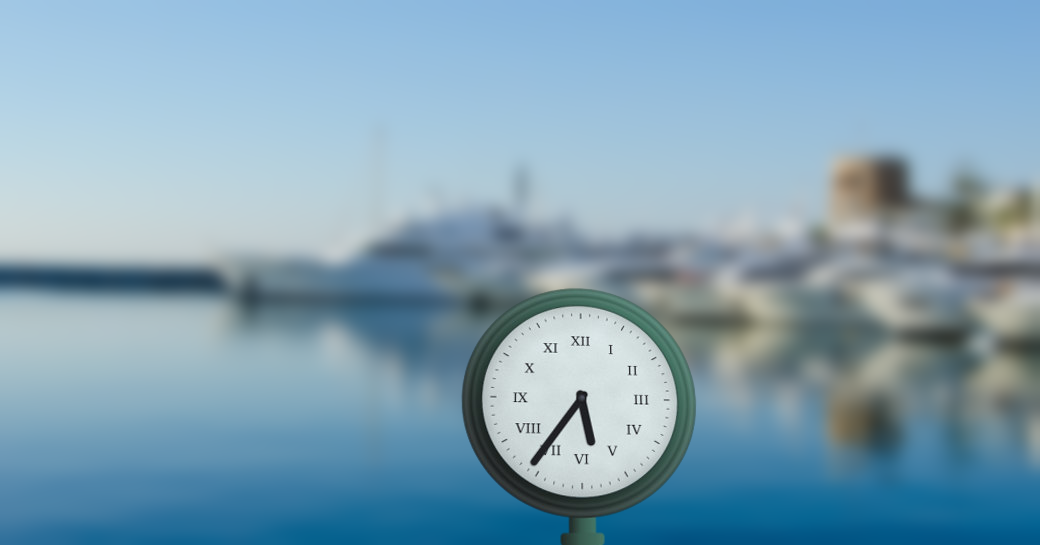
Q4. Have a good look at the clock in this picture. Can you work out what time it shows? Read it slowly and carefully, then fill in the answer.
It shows 5:36
